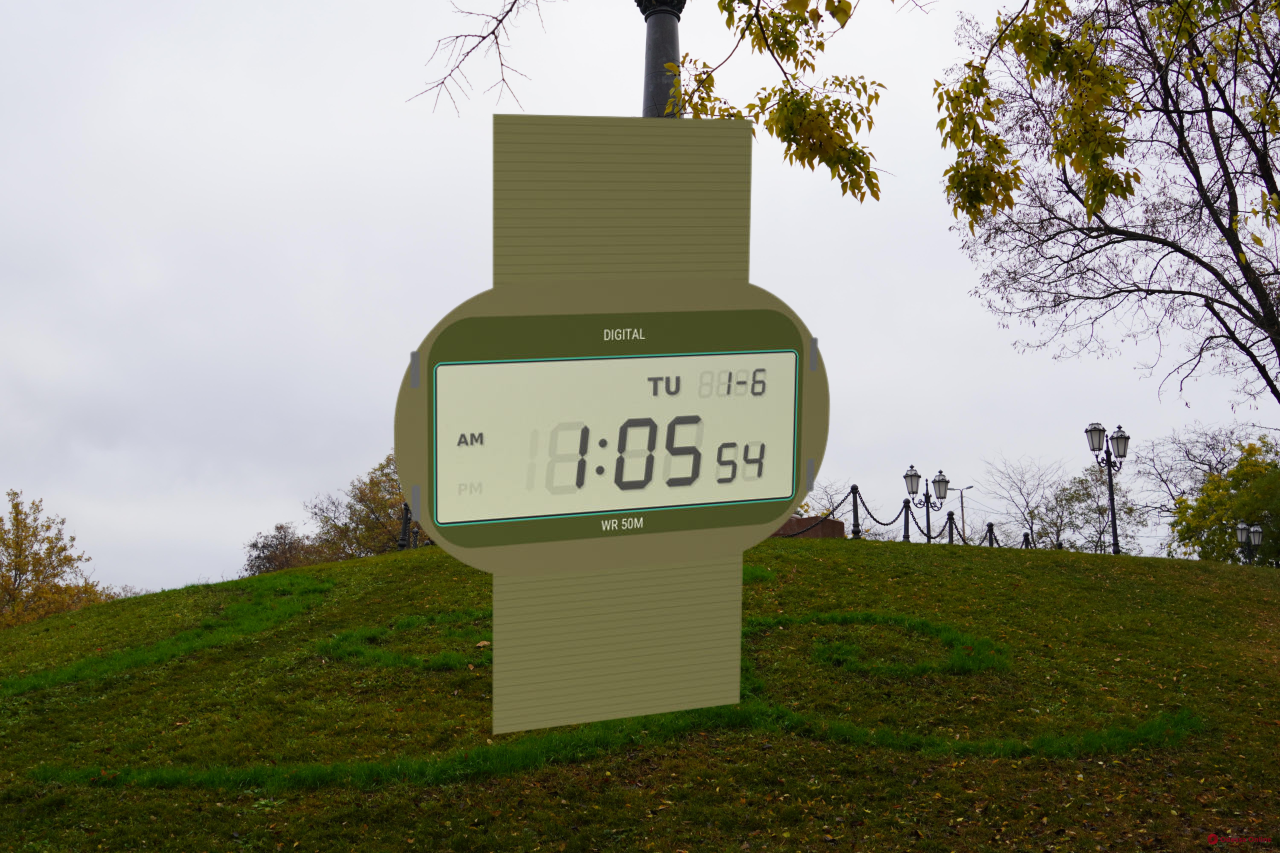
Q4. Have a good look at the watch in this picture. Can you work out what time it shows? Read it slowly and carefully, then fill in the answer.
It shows 1:05:54
